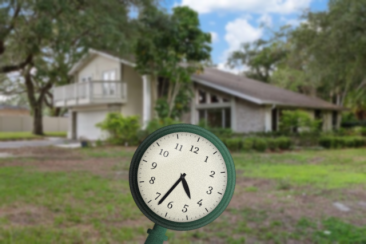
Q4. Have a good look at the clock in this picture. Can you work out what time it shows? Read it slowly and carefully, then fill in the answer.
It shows 4:33
